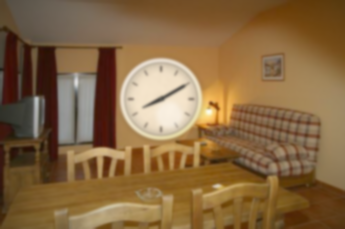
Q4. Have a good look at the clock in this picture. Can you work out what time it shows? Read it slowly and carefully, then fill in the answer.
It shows 8:10
